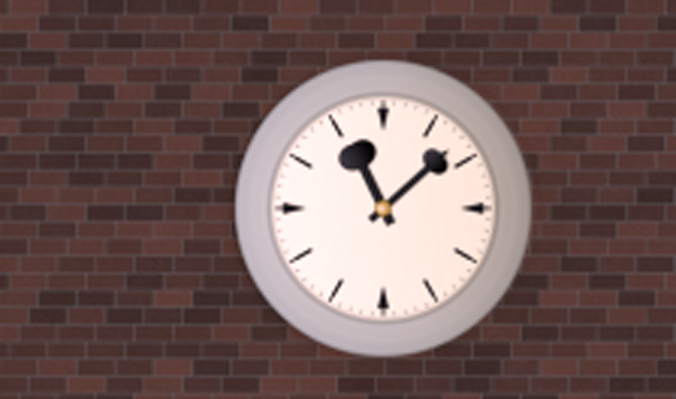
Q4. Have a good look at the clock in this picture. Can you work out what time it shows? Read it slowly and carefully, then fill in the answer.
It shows 11:08
